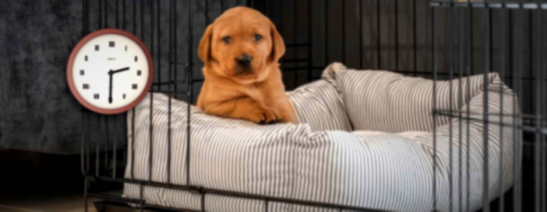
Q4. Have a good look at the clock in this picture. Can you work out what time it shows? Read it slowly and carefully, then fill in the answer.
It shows 2:30
